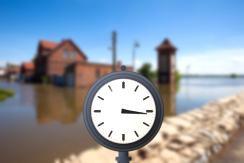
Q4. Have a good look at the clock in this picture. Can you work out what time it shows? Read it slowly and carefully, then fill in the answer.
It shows 3:16
